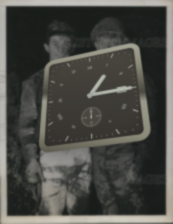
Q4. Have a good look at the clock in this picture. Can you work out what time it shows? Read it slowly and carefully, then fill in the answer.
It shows 1:15
